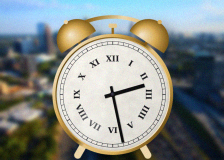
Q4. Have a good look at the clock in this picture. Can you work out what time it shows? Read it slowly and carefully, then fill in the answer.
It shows 2:28
